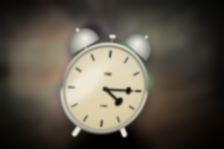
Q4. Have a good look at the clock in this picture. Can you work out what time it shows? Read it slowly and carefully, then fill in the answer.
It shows 4:15
